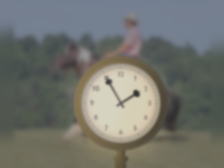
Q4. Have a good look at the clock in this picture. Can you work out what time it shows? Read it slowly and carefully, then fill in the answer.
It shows 1:55
